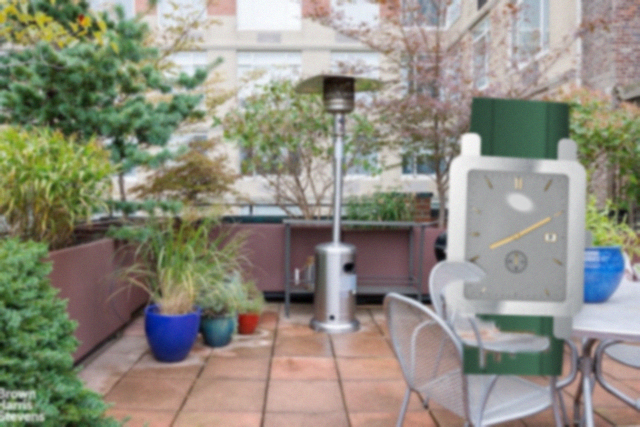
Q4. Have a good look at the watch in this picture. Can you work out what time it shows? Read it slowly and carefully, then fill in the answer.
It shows 8:10
